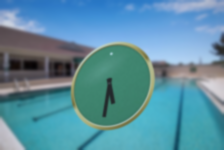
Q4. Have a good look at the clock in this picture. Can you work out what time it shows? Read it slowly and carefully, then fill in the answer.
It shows 5:31
